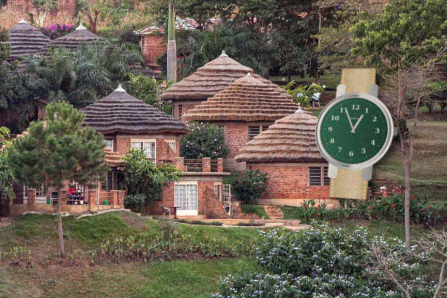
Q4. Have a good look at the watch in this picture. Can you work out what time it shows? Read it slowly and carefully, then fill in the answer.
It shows 12:56
